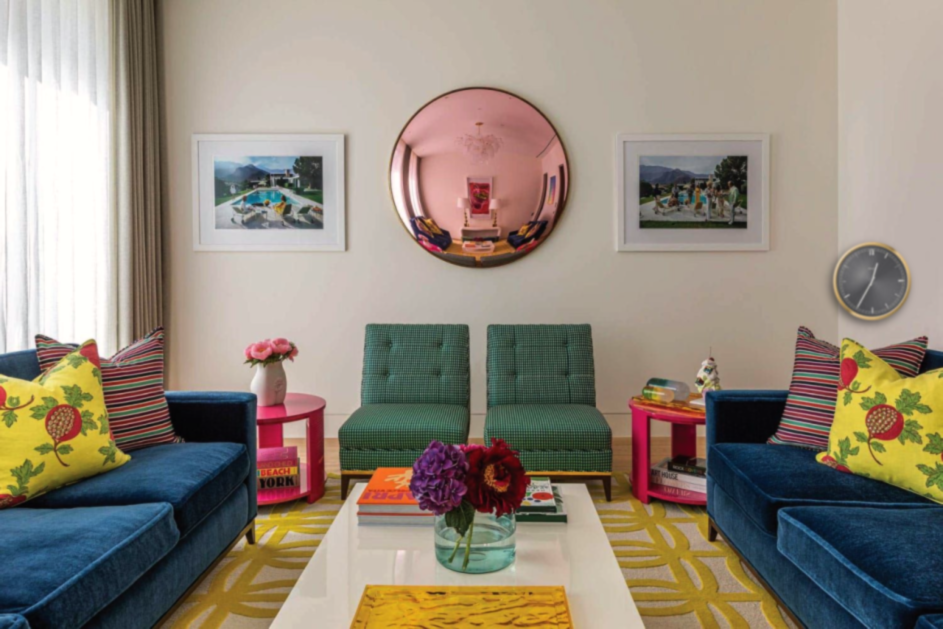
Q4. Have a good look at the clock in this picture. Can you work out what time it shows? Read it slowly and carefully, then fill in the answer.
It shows 12:35
